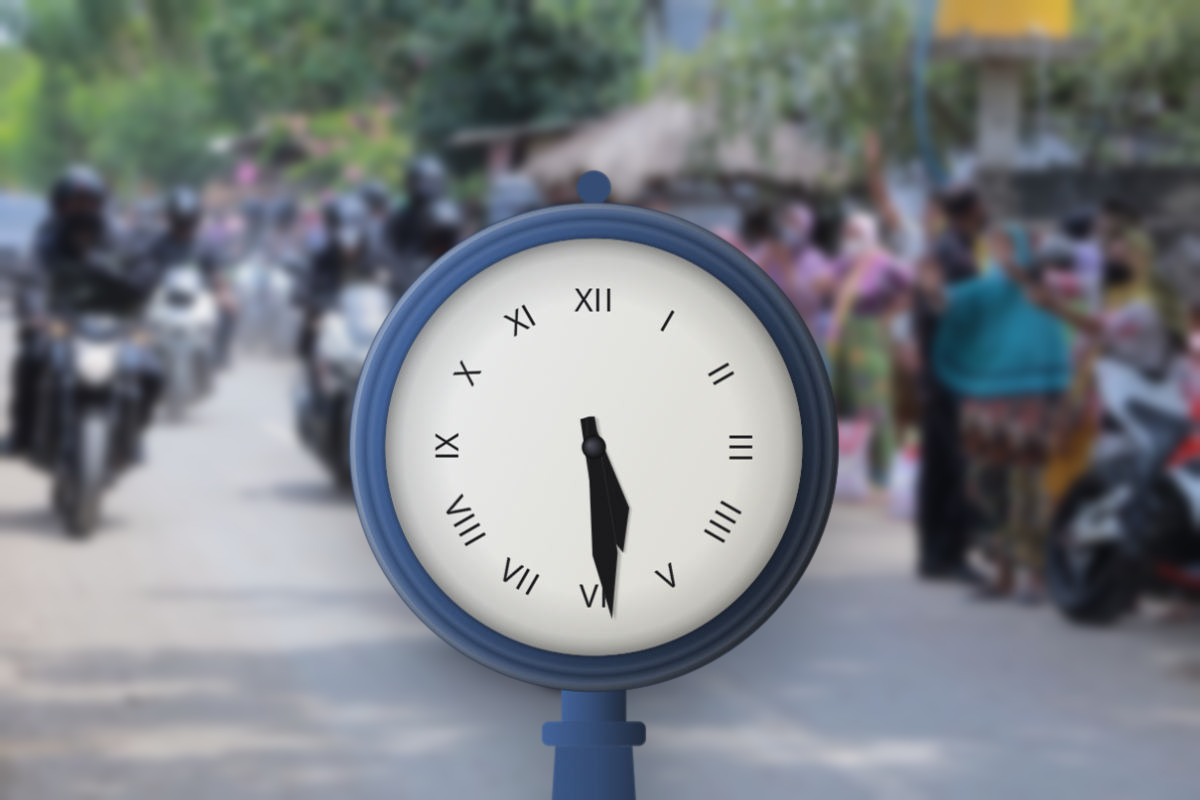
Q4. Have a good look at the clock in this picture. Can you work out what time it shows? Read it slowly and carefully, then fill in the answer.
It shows 5:29
